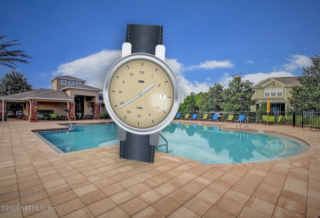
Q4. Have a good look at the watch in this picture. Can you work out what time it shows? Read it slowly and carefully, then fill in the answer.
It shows 1:39
